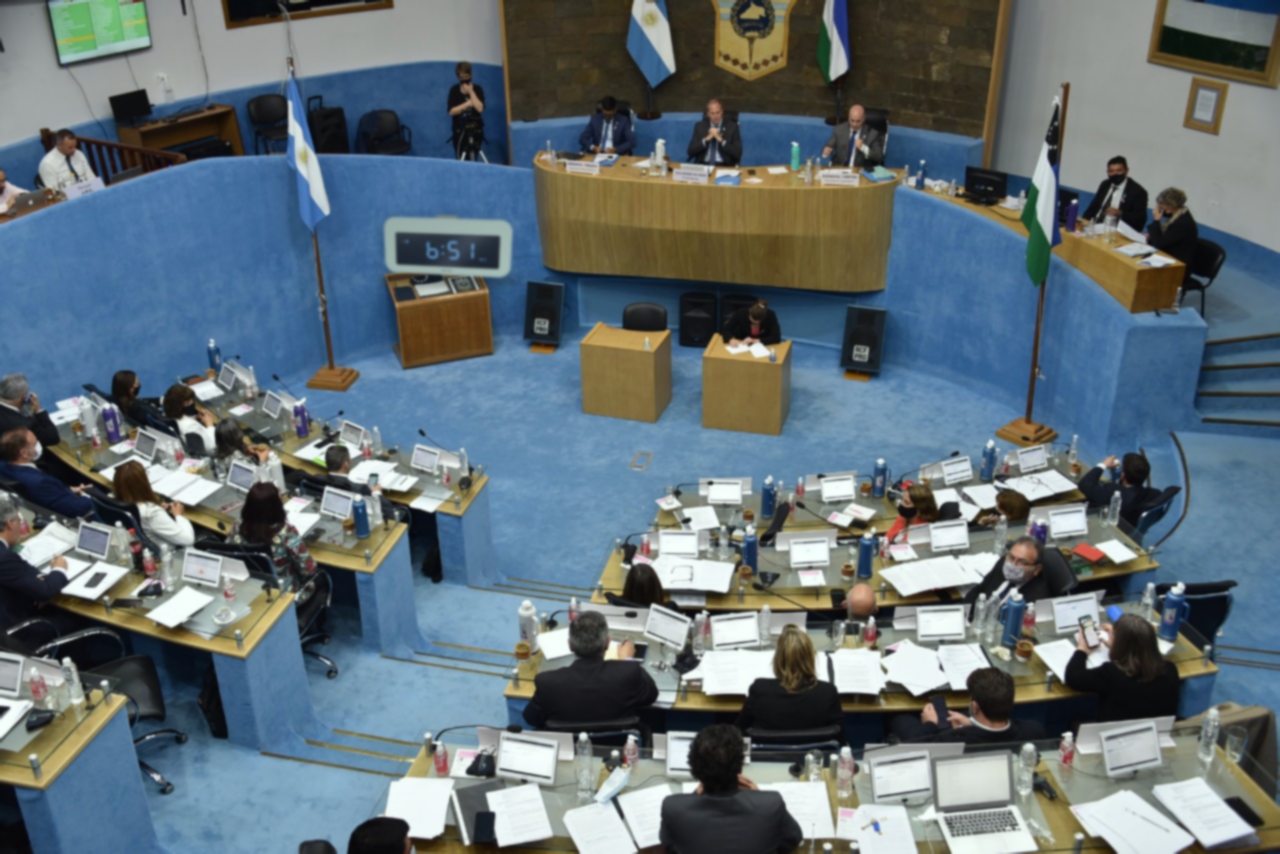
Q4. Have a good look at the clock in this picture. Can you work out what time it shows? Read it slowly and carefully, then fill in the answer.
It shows 6:51
